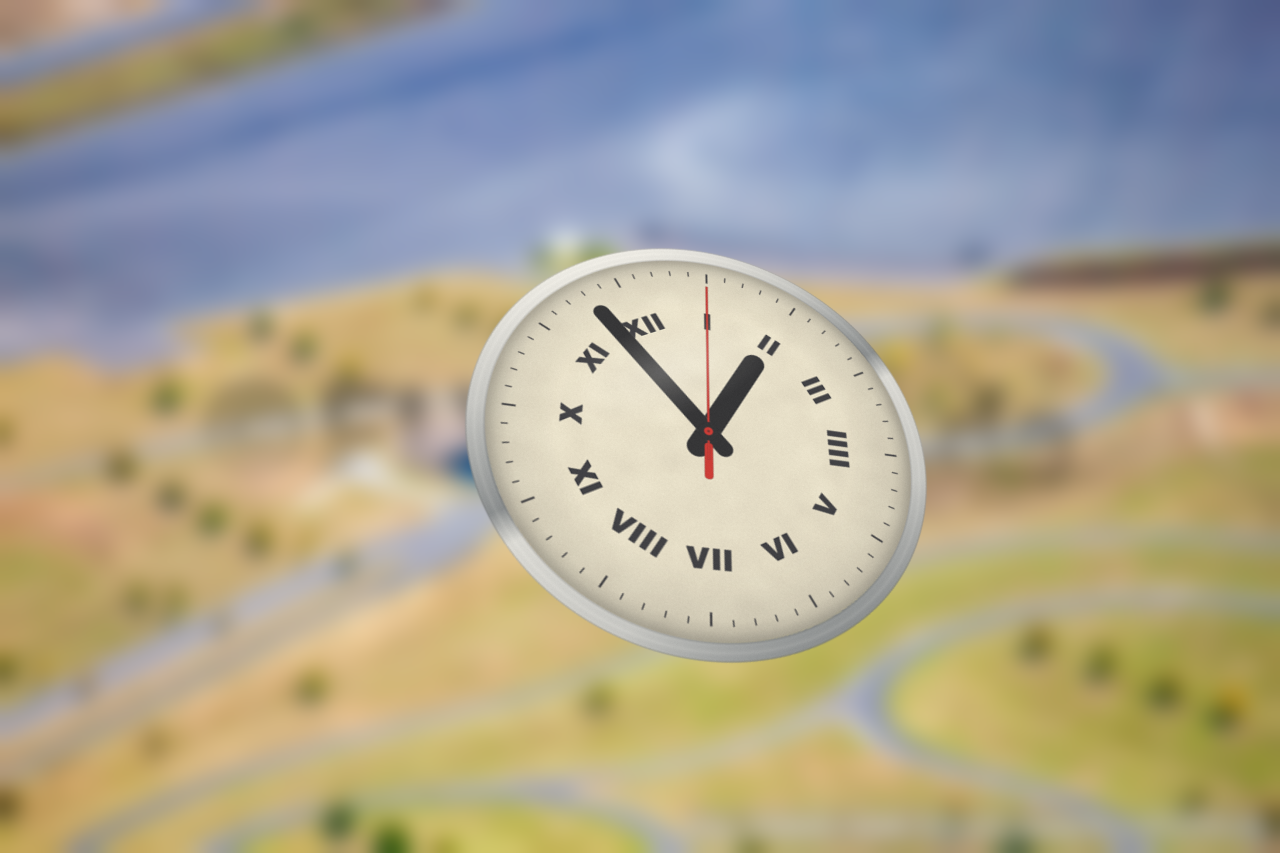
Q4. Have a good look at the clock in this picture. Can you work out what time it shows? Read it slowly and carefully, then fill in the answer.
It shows 1:58:05
